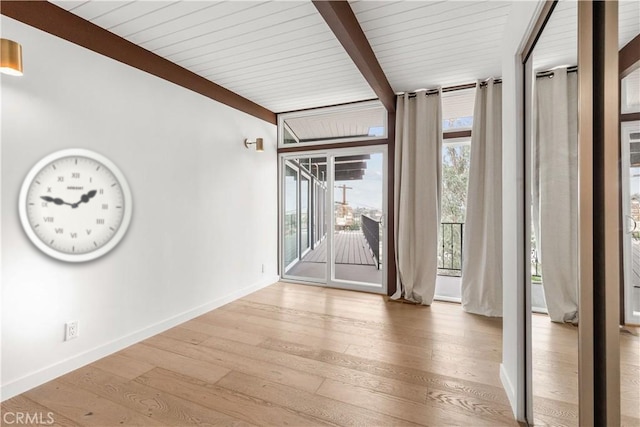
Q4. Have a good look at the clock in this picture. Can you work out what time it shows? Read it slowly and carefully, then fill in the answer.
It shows 1:47
